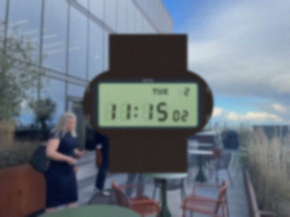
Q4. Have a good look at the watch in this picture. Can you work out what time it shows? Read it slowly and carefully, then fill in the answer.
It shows 11:15
